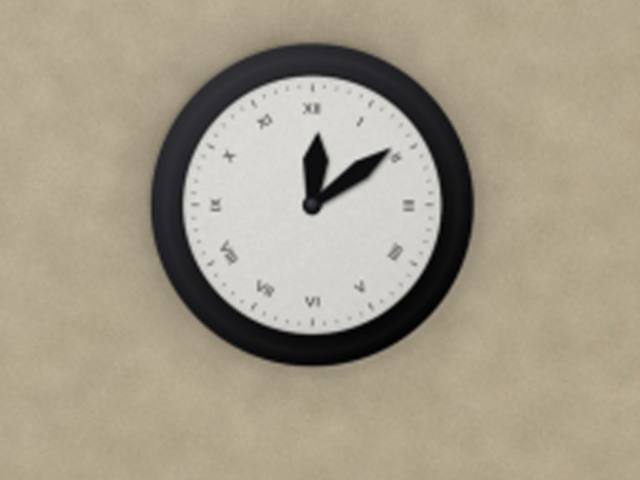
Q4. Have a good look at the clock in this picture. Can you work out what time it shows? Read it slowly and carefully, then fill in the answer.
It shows 12:09
